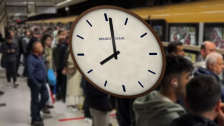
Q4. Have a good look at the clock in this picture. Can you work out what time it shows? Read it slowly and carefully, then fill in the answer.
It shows 8:01
